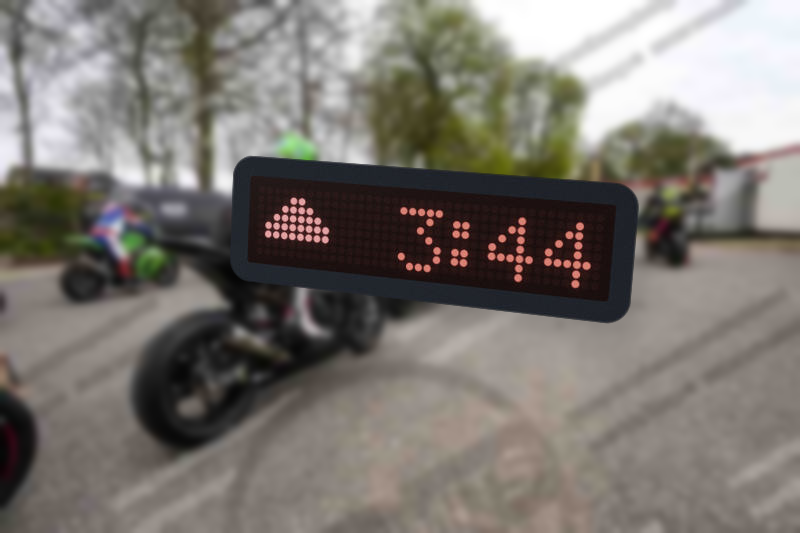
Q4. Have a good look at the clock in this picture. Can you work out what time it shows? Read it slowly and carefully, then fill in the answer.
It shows 3:44
